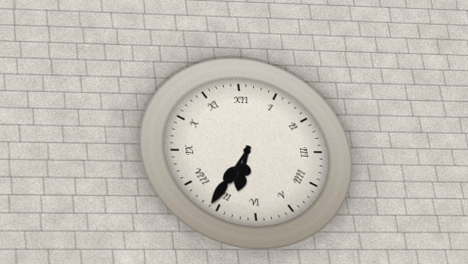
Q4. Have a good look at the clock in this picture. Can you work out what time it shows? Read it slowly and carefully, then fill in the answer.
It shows 6:36
